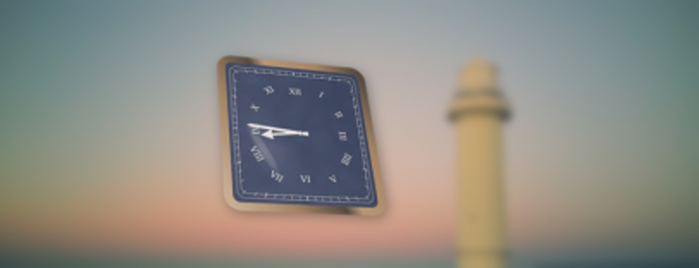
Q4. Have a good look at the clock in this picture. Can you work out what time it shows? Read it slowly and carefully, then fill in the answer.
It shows 8:46
